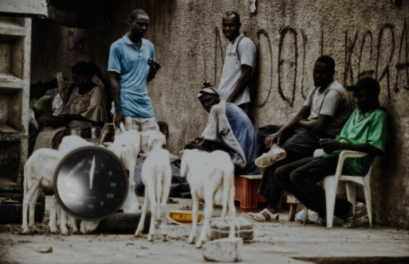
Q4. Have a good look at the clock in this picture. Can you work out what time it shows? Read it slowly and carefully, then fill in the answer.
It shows 12:01
